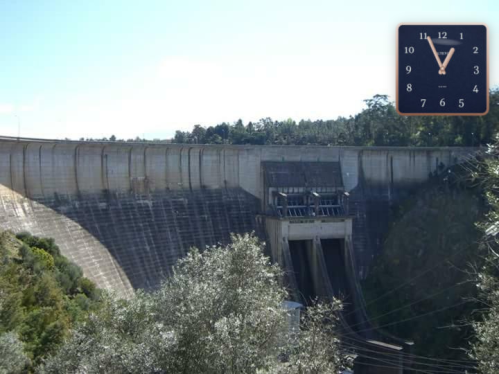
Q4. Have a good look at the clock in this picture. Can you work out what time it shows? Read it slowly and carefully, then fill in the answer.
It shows 12:56
